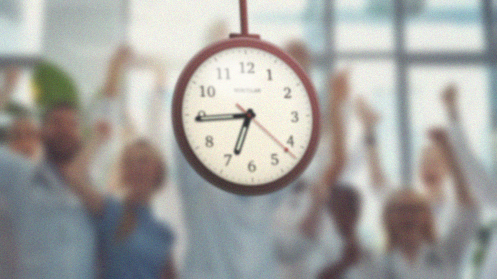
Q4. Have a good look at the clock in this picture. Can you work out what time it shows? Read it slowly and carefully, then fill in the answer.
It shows 6:44:22
